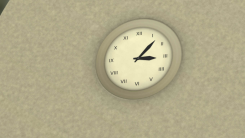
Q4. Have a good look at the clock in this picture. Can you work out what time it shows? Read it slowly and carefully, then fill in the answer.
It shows 3:07
